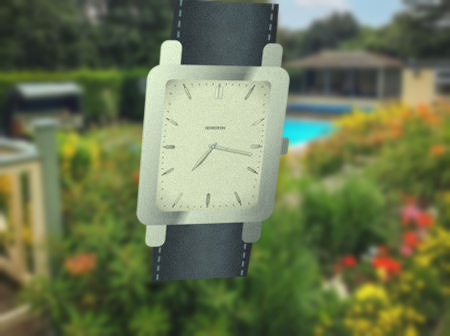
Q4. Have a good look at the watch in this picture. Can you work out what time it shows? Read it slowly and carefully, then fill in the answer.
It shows 7:17
